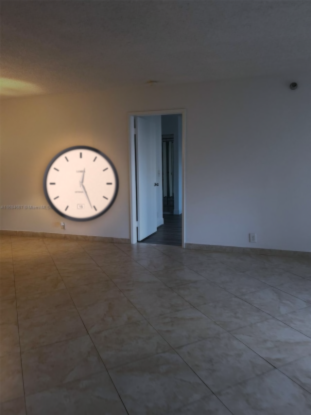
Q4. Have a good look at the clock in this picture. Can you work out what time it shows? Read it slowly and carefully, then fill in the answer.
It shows 12:26
